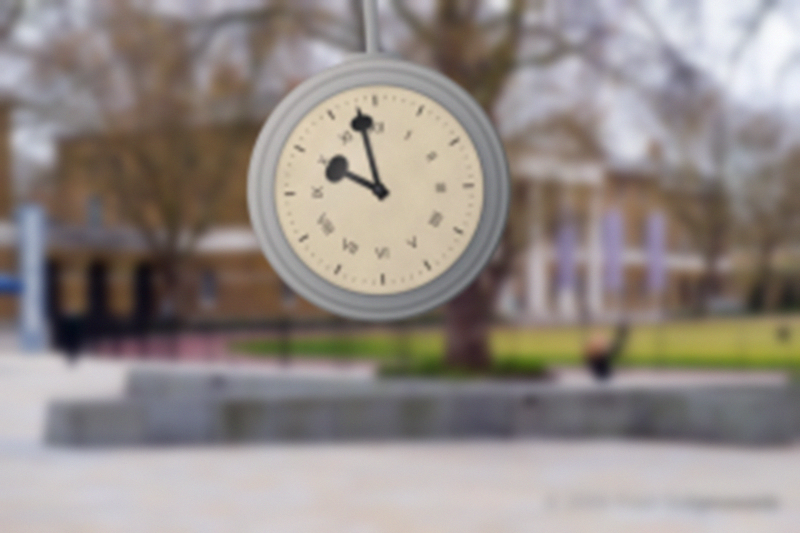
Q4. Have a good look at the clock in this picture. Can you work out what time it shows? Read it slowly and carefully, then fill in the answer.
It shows 9:58
